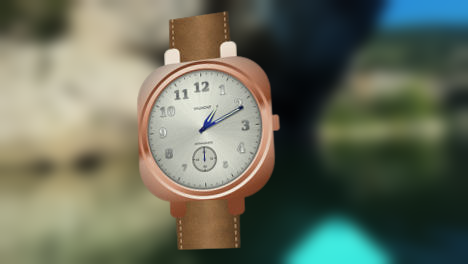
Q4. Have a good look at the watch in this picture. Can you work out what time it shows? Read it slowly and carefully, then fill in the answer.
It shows 1:11
